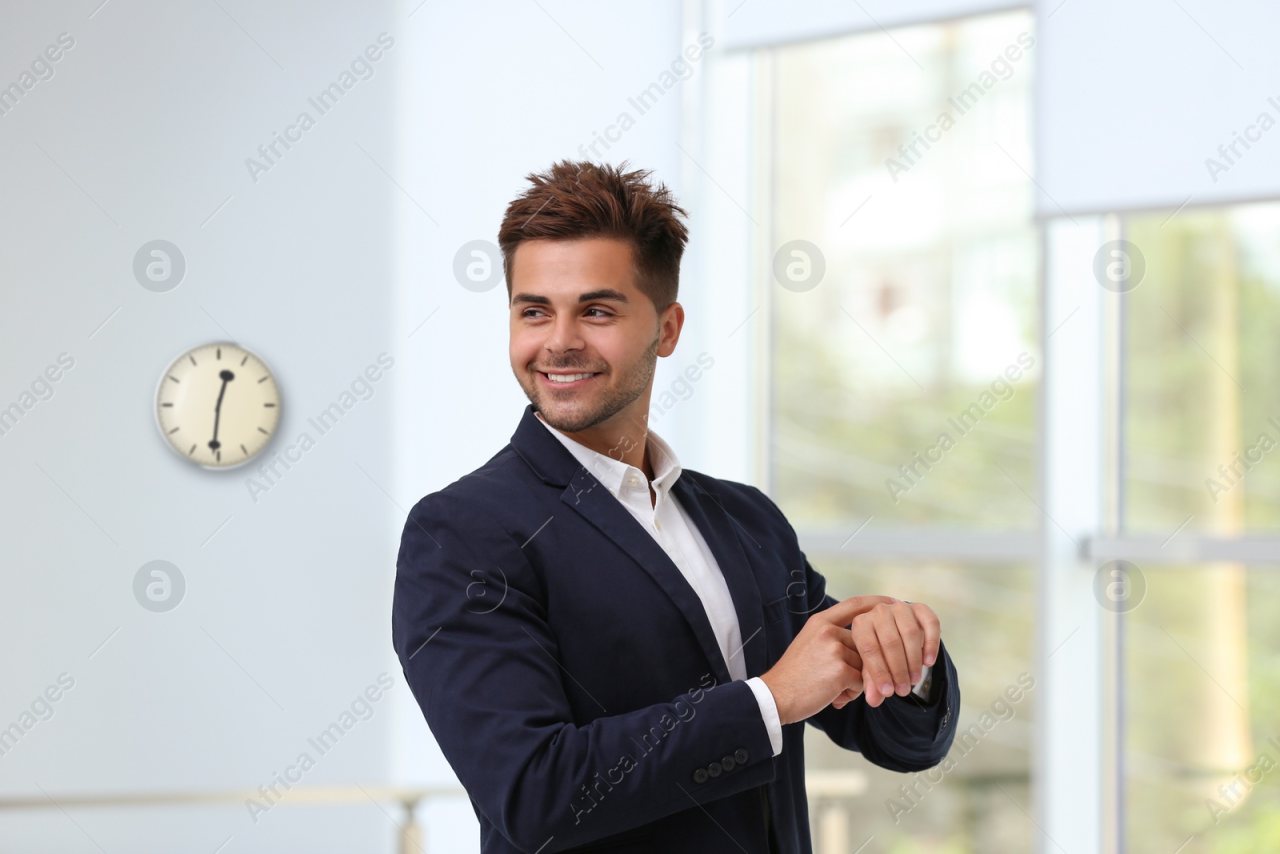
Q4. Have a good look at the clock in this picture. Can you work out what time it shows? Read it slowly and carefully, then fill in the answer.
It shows 12:31
